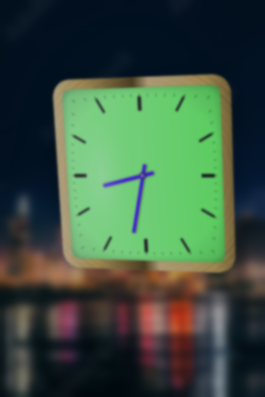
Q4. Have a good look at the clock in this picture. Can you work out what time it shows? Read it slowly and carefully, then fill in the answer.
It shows 8:32
